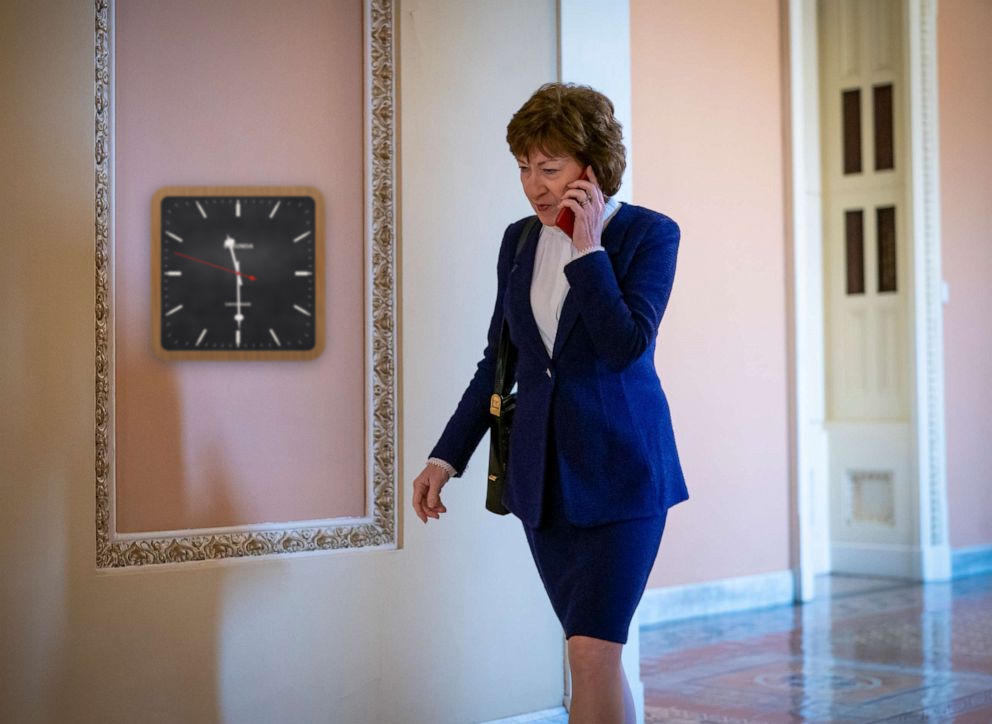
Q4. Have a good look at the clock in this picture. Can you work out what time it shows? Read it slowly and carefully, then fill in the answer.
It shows 11:29:48
